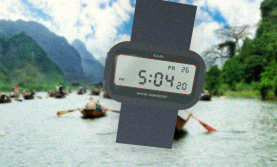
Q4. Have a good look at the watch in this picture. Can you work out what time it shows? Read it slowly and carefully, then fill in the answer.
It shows 5:04:20
